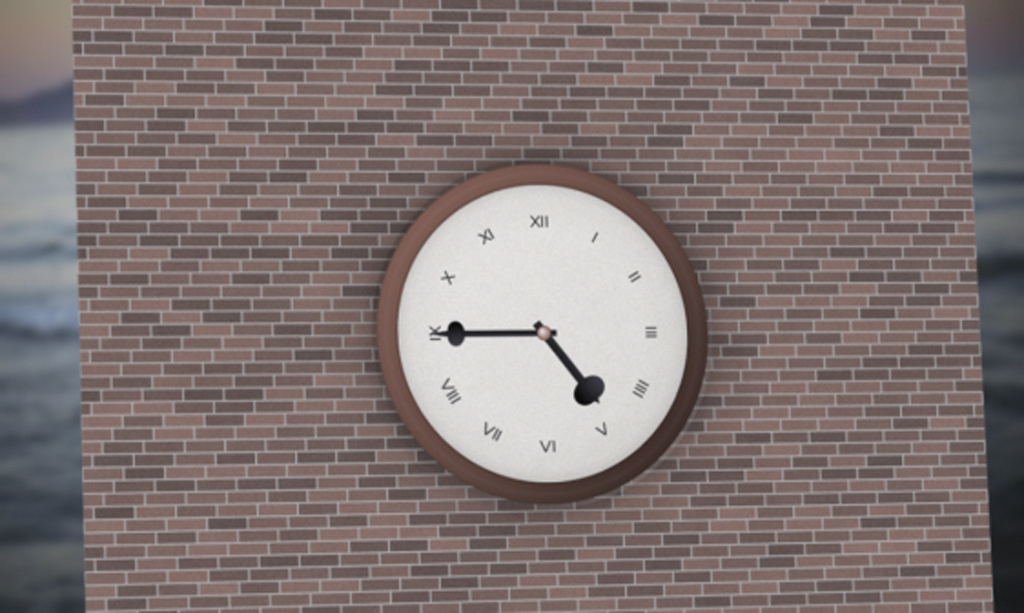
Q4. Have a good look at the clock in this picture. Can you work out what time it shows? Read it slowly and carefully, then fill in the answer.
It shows 4:45
